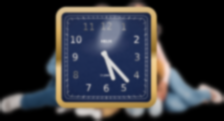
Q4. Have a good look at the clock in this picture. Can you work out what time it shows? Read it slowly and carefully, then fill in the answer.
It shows 5:23
